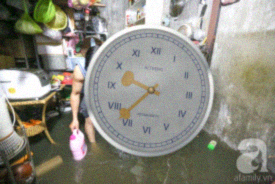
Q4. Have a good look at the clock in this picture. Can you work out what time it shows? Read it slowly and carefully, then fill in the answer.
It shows 9:37
